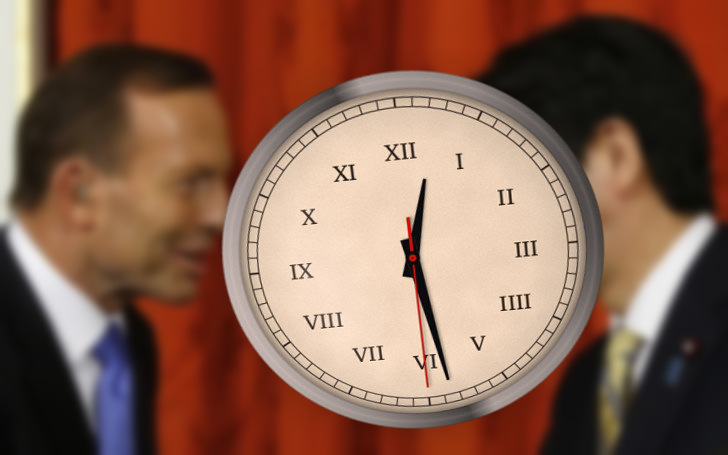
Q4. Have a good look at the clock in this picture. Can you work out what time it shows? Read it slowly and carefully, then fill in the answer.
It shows 12:28:30
